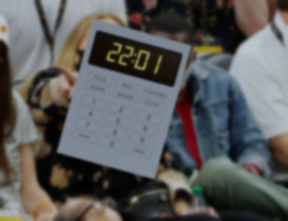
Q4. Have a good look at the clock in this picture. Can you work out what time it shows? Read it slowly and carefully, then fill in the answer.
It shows 22:01
